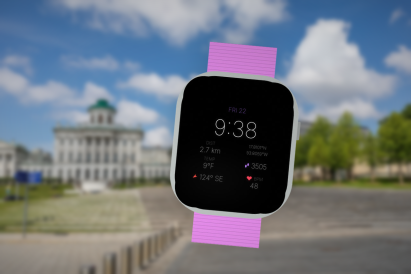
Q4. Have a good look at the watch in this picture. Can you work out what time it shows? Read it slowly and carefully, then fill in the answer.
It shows 9:38
